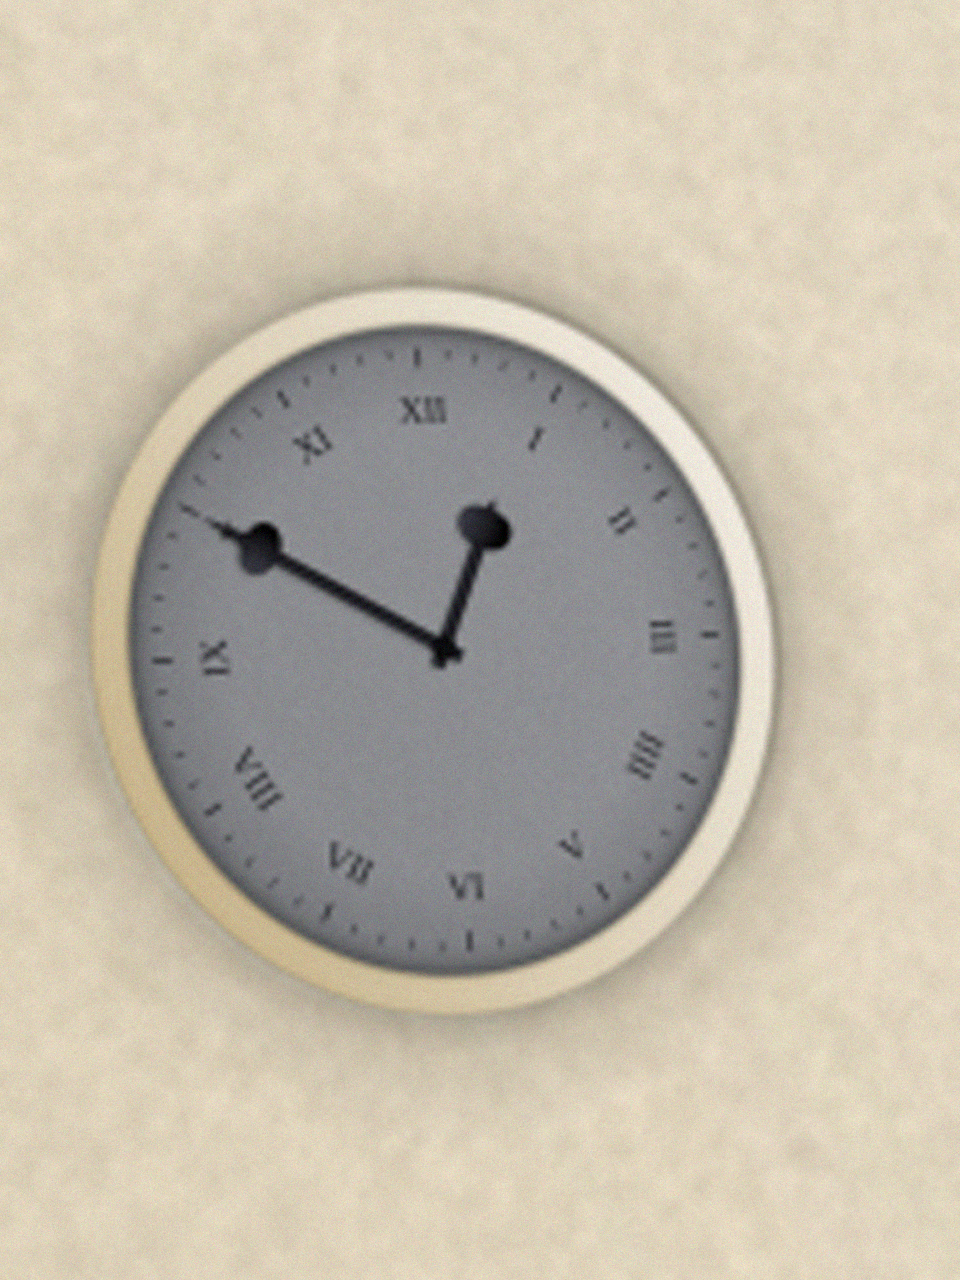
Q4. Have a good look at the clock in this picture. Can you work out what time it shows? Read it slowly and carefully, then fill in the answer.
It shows 12:50
